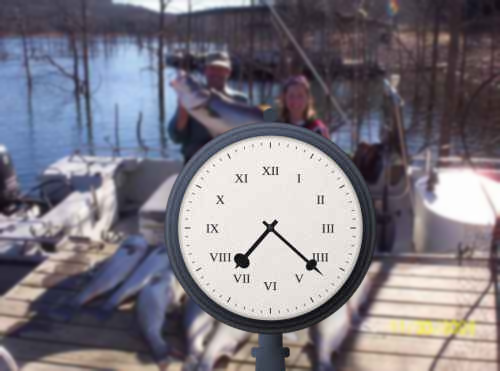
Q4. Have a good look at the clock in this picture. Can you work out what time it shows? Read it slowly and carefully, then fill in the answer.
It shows 7:22
